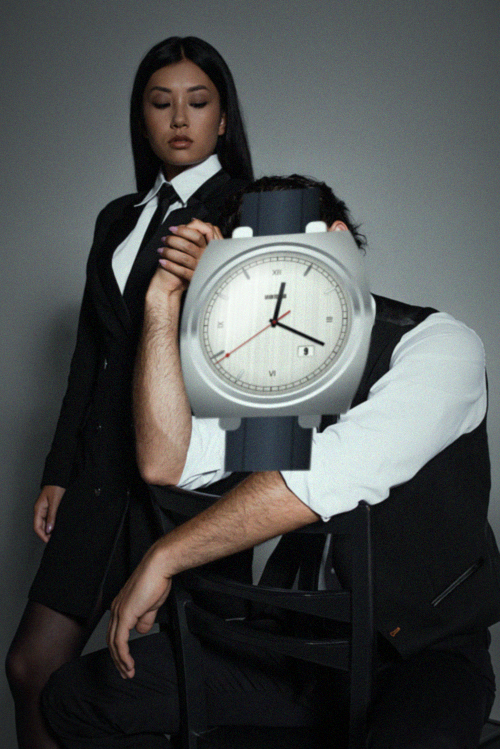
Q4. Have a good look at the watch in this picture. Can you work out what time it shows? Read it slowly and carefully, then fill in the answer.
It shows 12:19:39
